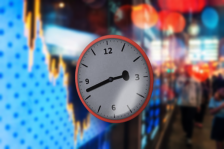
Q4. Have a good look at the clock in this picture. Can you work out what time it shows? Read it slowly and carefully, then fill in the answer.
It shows 2:42
